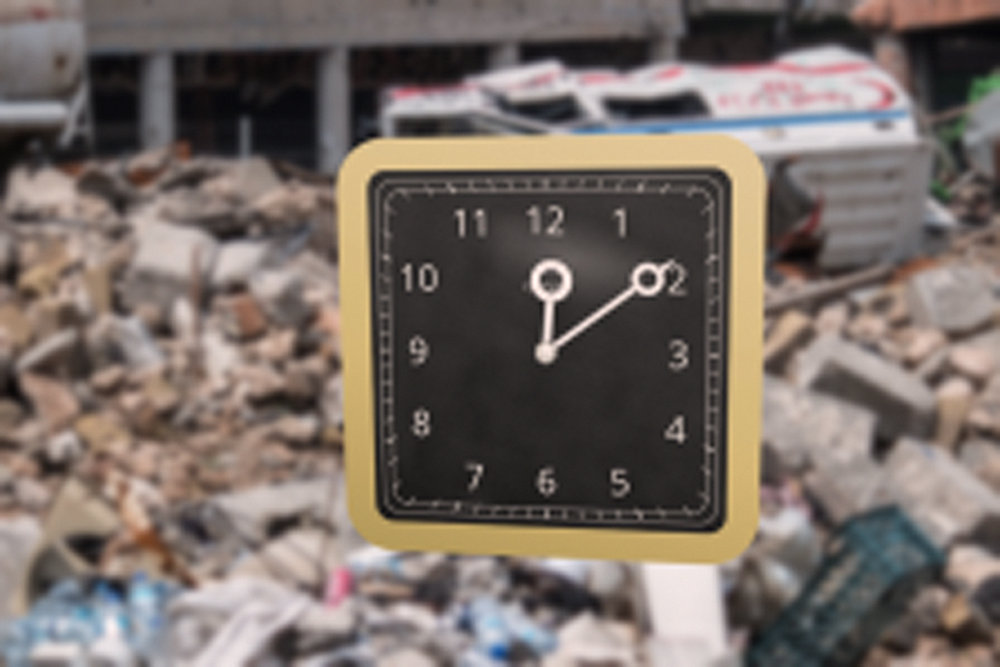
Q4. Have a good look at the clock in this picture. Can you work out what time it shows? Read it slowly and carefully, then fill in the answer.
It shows 12:09
